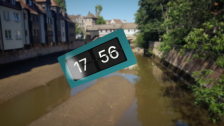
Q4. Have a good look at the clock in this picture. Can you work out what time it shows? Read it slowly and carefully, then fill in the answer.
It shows 17:56
